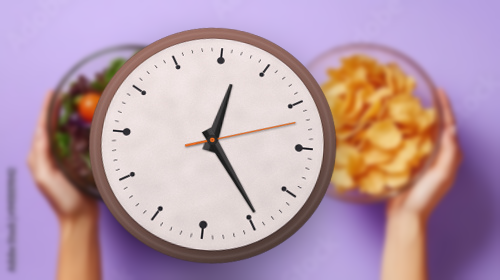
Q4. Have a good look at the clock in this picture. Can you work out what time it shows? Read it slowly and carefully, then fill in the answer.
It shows 12:24:12
